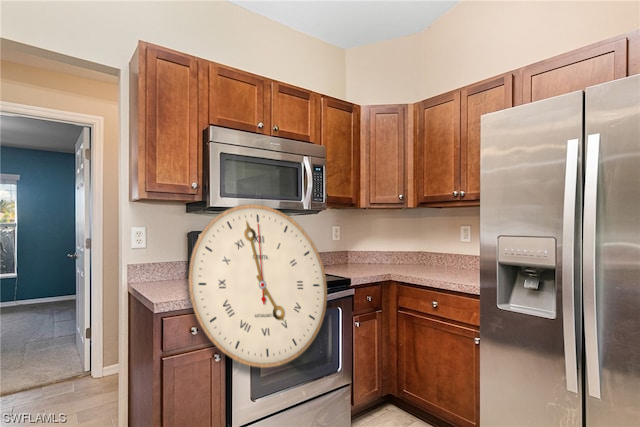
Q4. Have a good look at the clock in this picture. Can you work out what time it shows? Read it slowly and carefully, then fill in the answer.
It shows 4:58:00
